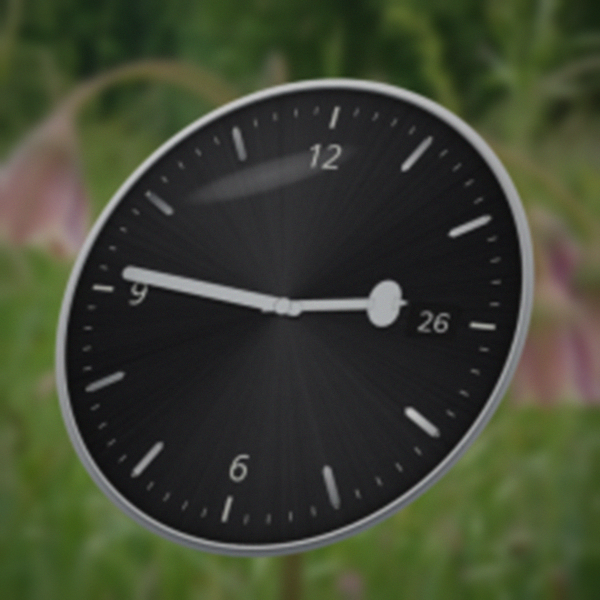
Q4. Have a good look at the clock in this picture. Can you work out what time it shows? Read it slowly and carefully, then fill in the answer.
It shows 2:46
